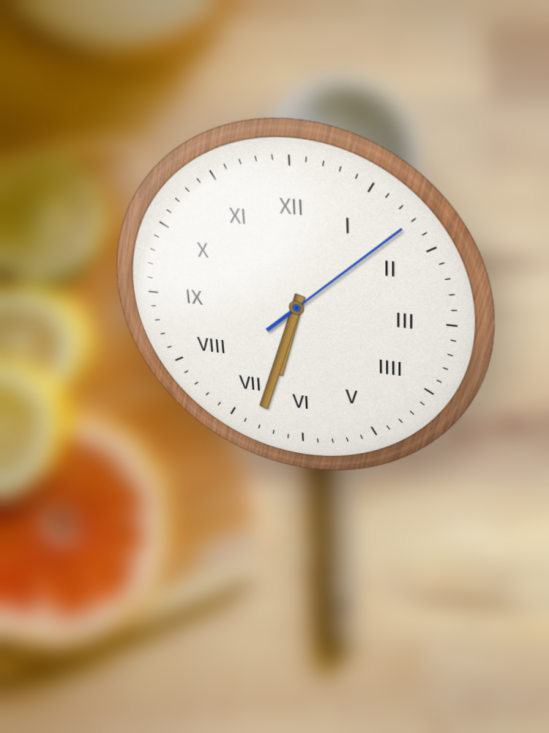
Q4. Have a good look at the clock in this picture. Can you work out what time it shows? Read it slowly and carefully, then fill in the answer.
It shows 6:33:08
